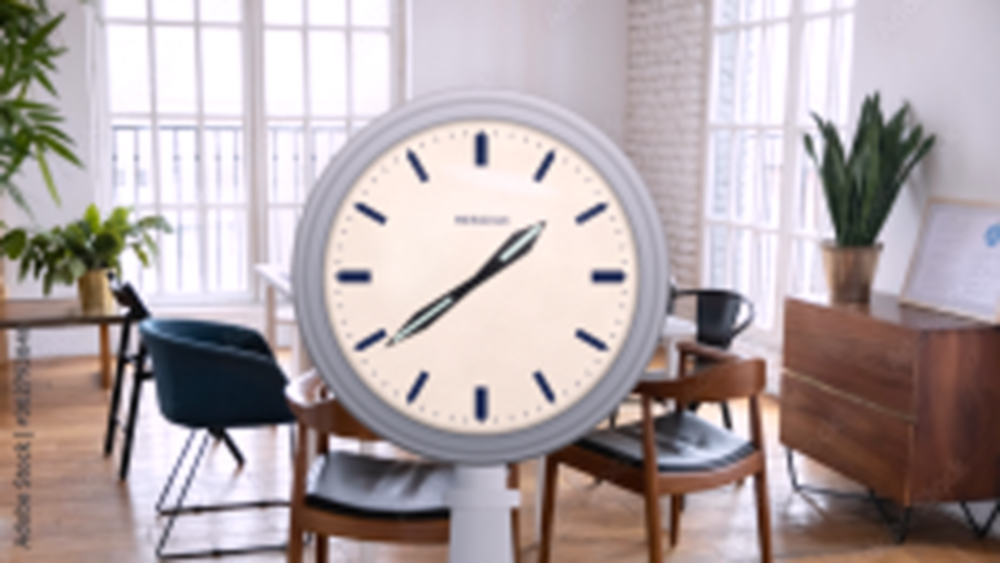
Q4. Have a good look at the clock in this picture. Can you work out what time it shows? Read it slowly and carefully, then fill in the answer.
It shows 1:39
